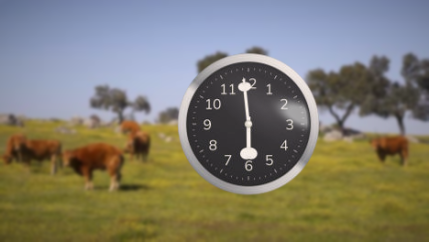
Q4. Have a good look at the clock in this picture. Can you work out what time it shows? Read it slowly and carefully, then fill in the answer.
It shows 5:59
